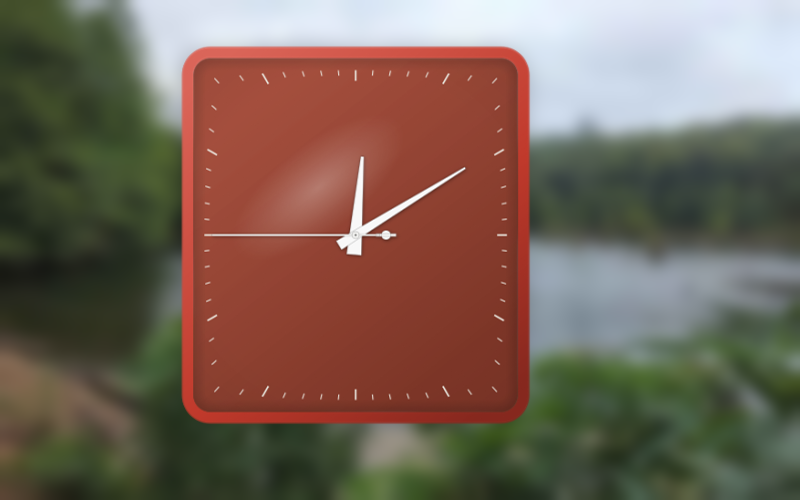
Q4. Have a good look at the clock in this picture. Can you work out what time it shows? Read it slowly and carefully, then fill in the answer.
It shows 12:09:45
